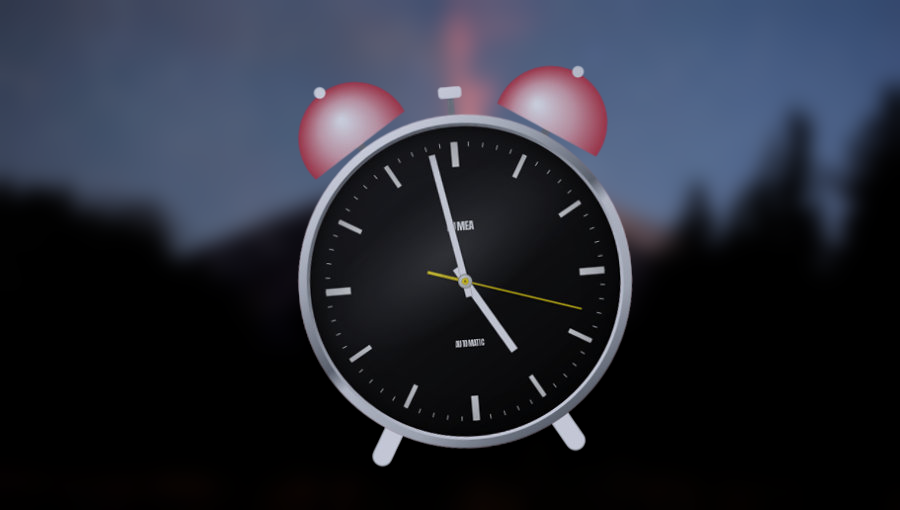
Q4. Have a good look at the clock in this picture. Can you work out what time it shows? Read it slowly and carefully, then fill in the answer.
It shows 4:58:18
